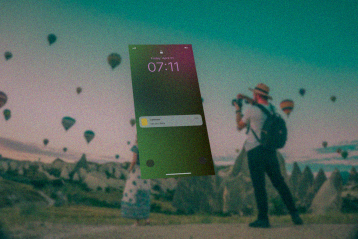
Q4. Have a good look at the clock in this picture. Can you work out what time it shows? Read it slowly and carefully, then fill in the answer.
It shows 7:11
